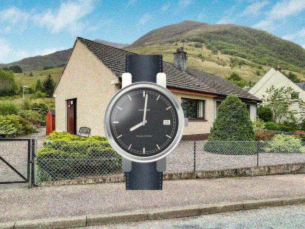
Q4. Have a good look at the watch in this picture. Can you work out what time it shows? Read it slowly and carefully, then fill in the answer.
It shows 8:01
